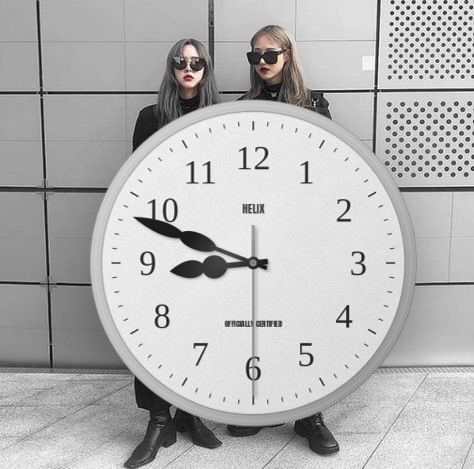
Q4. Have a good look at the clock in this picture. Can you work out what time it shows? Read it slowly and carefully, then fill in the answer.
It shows 8:48:30
